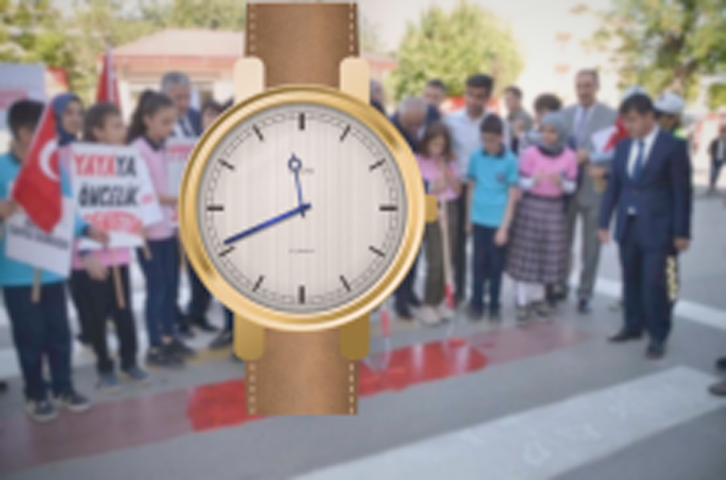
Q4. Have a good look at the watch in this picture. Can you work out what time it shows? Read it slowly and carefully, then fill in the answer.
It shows 11:41
